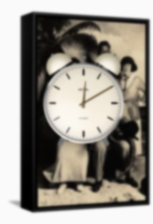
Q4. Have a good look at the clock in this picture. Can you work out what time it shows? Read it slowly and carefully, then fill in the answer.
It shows 12:10
